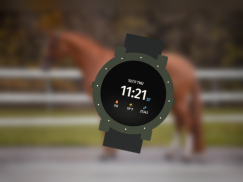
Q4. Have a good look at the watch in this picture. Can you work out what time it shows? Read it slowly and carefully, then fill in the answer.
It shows 11:21
